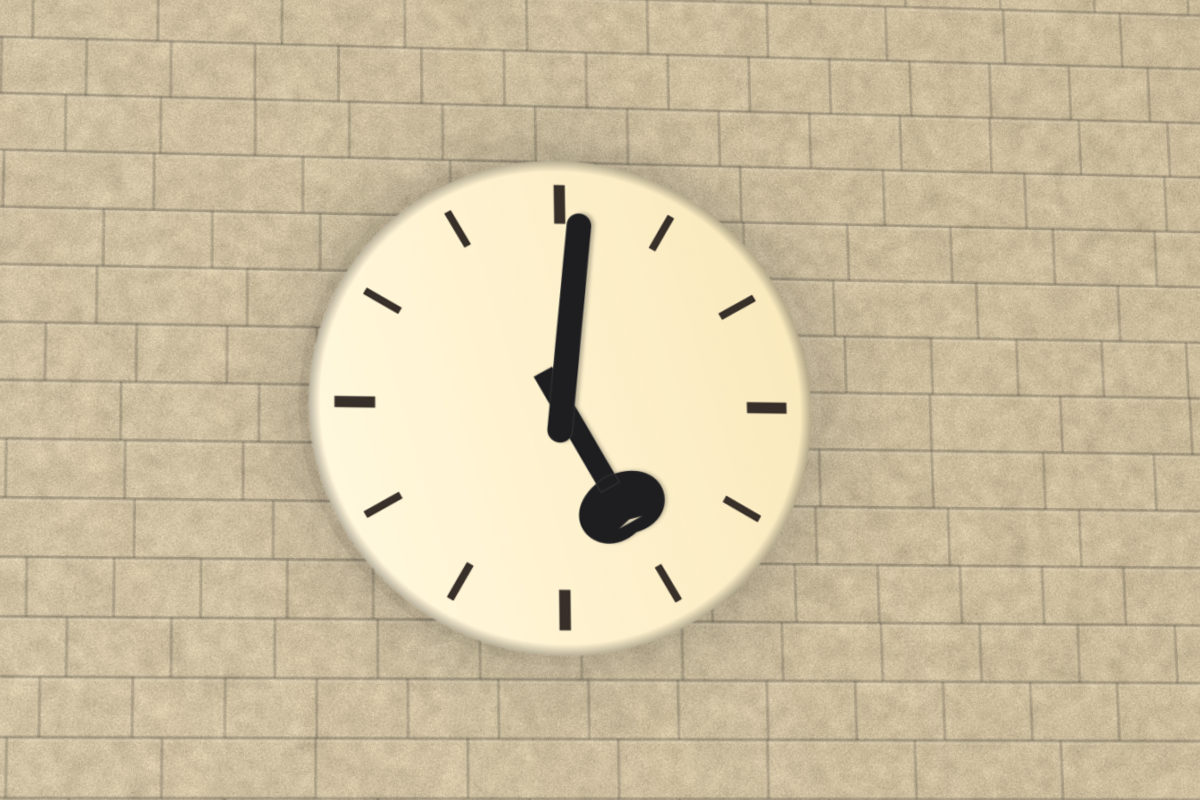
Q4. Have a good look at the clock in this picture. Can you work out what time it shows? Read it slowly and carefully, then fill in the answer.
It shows 5:01
